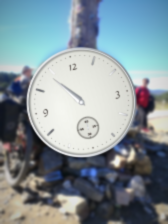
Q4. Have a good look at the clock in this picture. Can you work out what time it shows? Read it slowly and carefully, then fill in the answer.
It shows 10:54
